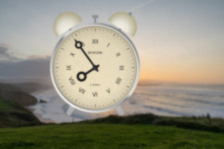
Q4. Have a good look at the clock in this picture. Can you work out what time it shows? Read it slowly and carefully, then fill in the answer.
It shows 7:54
